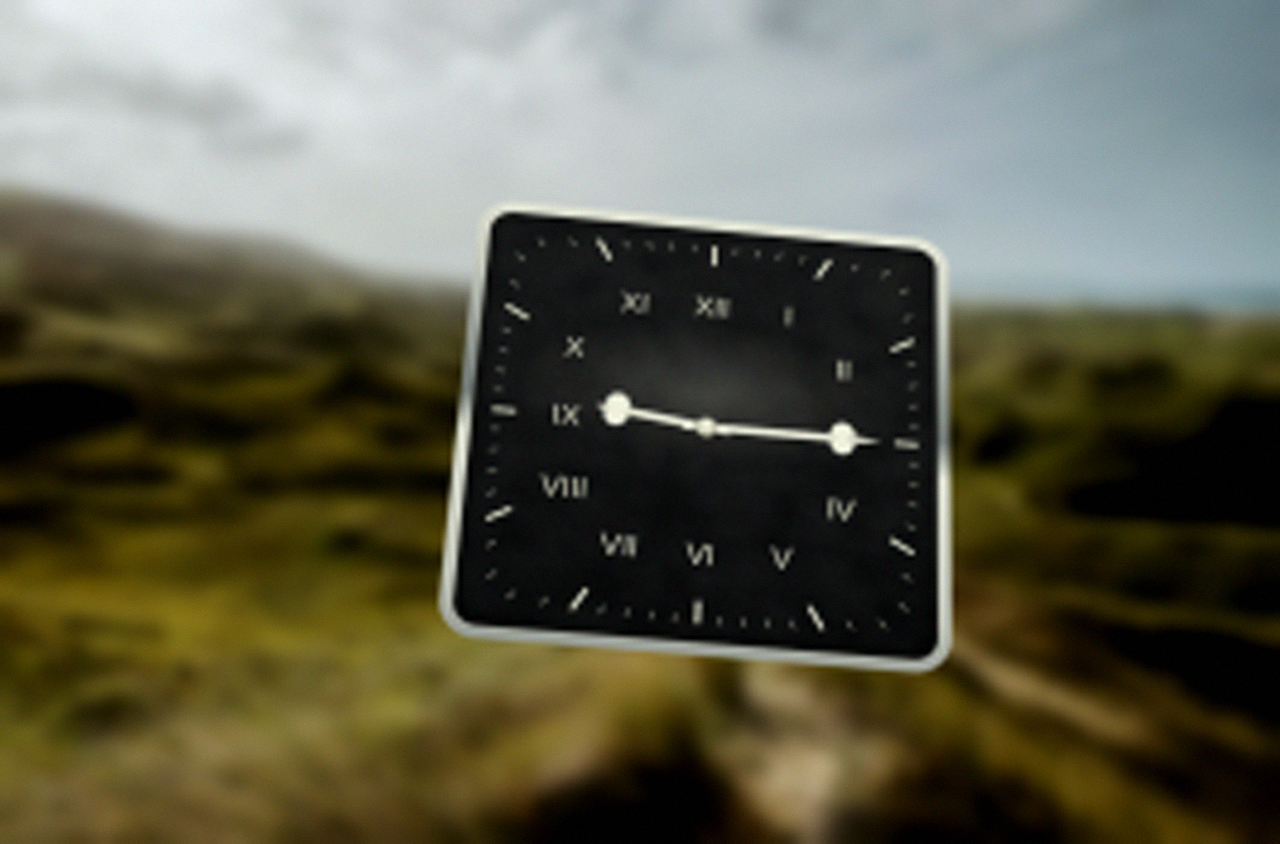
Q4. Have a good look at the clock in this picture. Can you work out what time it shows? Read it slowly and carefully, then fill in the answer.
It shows 9:15
